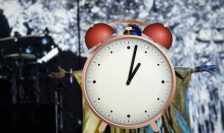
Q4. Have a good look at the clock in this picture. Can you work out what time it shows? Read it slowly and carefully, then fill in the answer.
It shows 1:02
